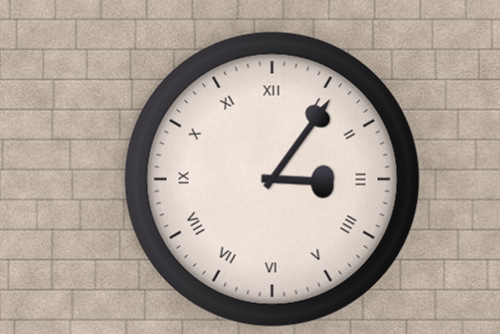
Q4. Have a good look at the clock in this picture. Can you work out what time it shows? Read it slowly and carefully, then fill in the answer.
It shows 3:06
